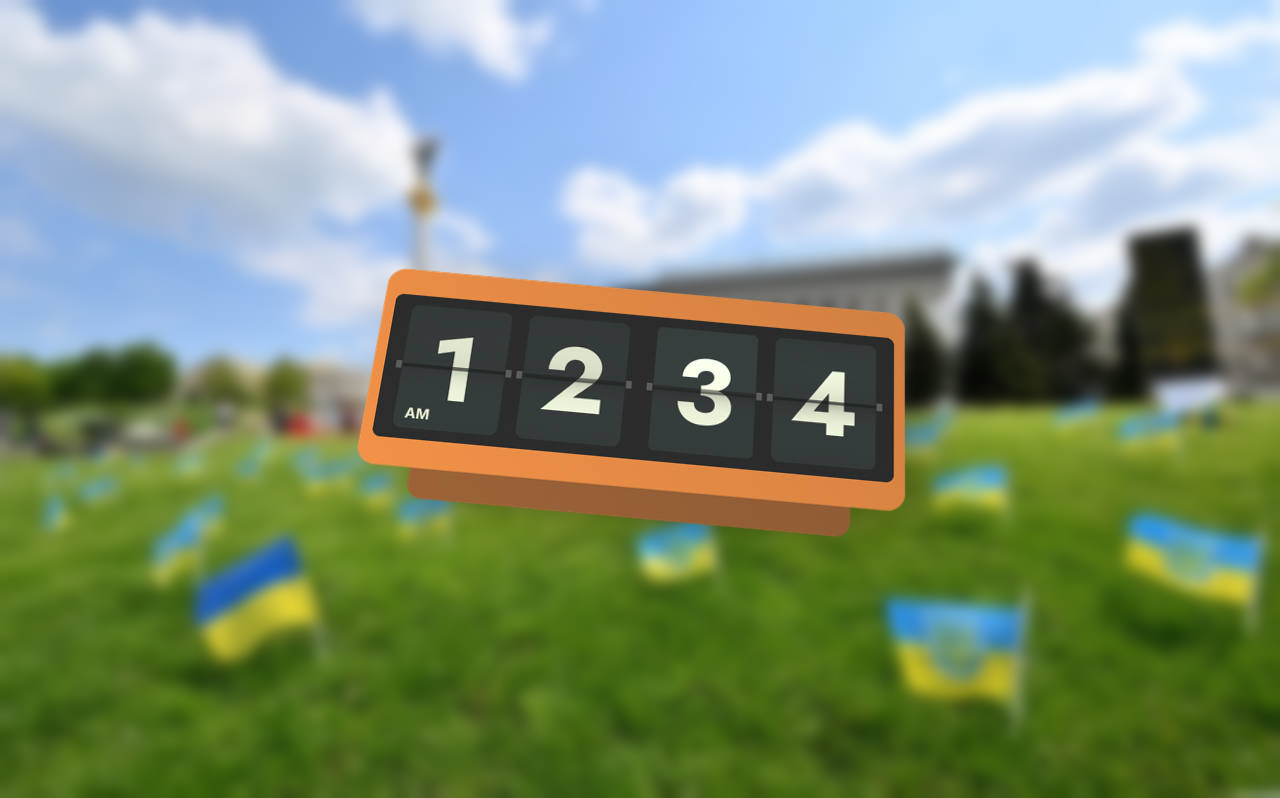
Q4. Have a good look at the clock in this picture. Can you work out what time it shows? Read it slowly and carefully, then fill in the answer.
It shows 12:34
